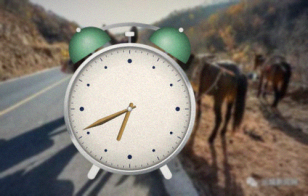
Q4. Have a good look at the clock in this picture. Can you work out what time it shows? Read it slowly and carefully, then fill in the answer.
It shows 6:41
